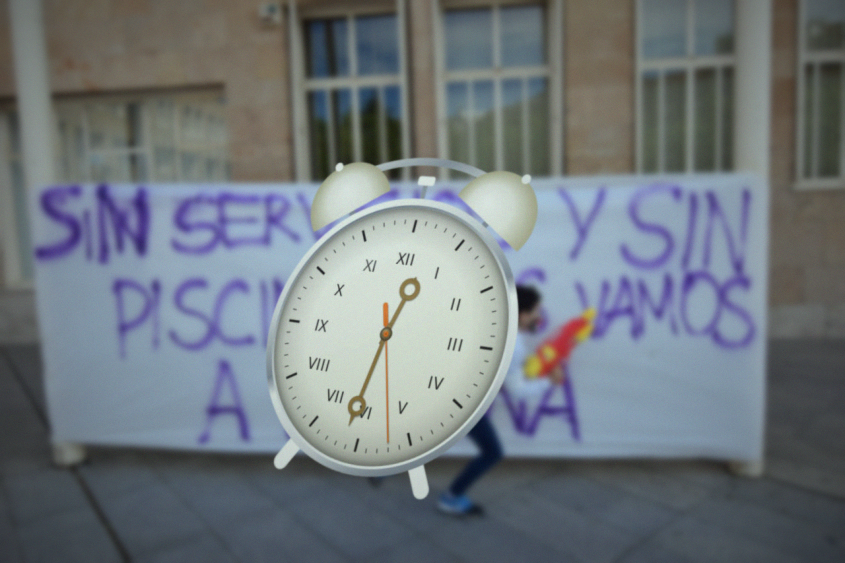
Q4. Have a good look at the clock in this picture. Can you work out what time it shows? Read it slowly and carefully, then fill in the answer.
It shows 12:31:27
